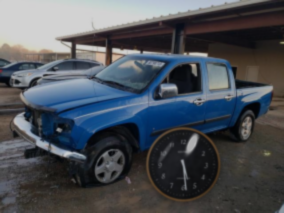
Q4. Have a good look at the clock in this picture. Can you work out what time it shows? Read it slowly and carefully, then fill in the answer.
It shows 5:29
